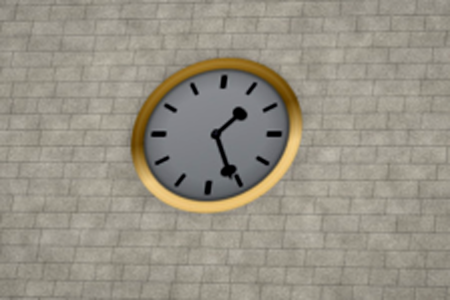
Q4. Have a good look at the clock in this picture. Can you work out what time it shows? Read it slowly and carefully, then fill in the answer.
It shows 1:26
